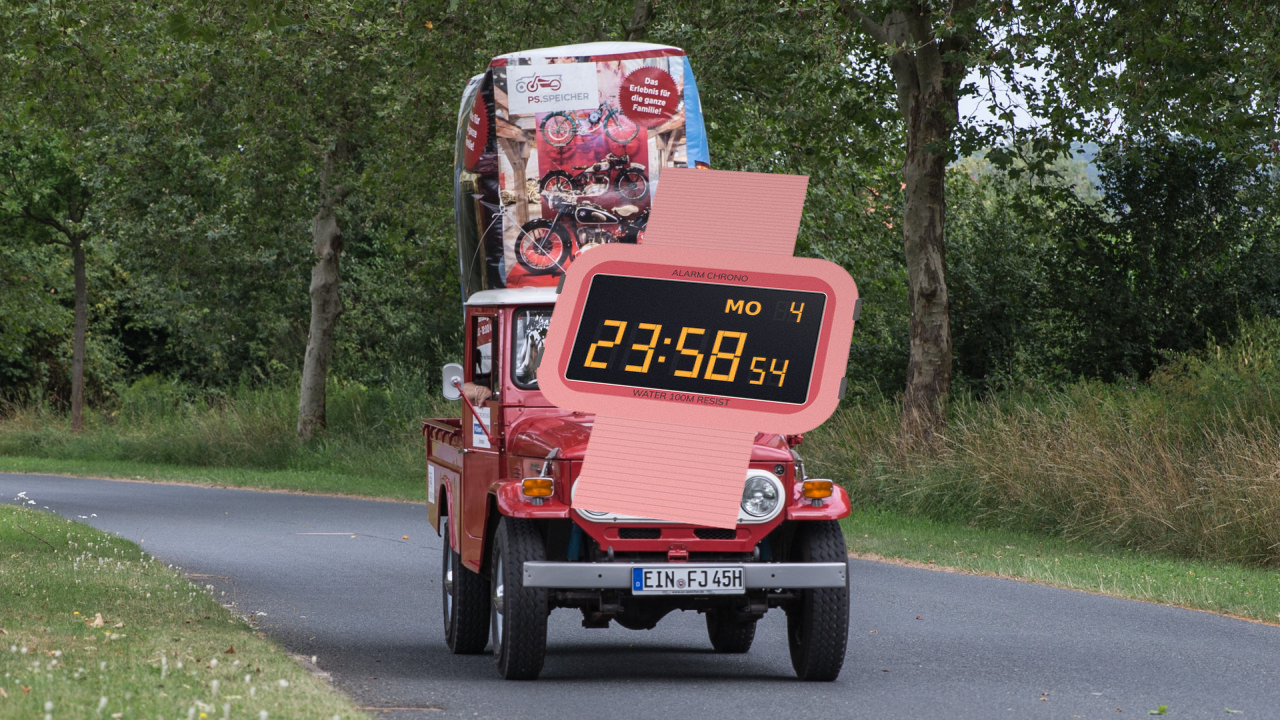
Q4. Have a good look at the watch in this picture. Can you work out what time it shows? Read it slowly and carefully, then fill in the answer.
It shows 23:58:54
